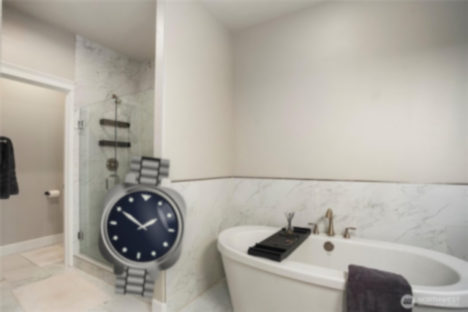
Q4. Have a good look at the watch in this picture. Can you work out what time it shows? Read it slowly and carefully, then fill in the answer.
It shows 1:50
